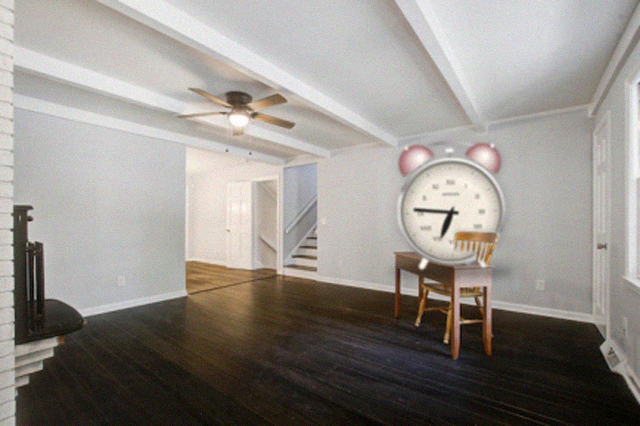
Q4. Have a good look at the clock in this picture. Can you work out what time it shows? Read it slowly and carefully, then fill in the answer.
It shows 6:46
